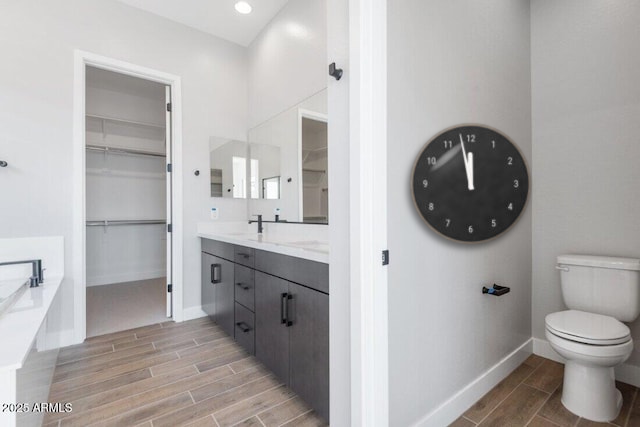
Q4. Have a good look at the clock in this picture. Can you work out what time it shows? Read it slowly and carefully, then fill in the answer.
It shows 11:58
